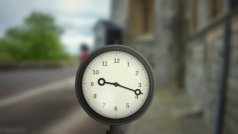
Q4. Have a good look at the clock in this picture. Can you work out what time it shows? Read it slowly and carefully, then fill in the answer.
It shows 9:18
